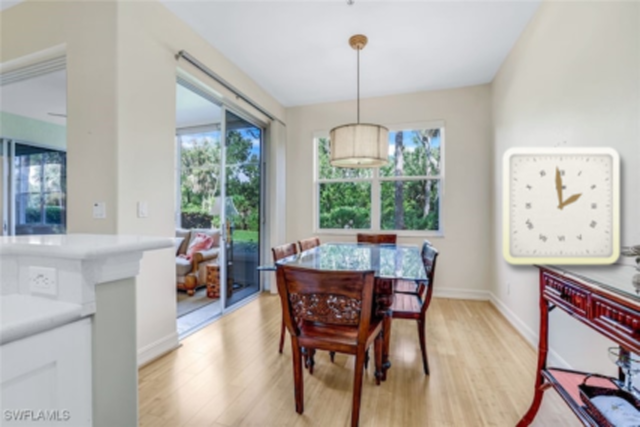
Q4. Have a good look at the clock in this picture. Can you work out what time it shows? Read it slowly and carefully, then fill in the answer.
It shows 1:59
